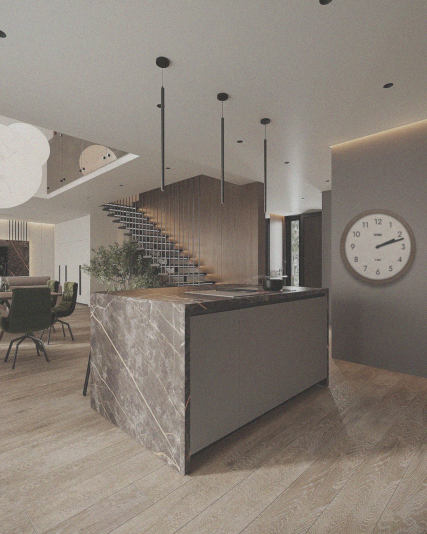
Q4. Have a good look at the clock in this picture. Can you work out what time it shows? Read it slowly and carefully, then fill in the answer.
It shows 2:12
